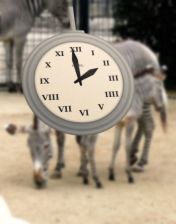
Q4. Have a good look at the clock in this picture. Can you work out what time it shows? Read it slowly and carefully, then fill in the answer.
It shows 1:59
